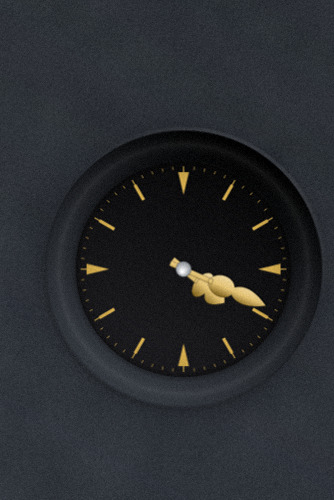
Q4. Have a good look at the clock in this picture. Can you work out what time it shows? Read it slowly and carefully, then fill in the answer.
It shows 4:19
